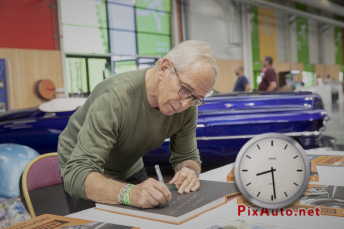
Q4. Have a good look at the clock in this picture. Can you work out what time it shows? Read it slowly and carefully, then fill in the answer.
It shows 8:29
